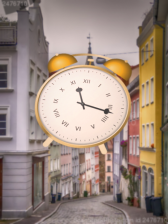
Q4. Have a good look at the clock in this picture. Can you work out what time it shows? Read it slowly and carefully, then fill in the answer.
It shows 11:17
